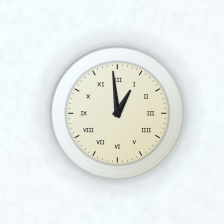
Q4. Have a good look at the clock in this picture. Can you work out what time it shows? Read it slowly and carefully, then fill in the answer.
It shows 12:59
